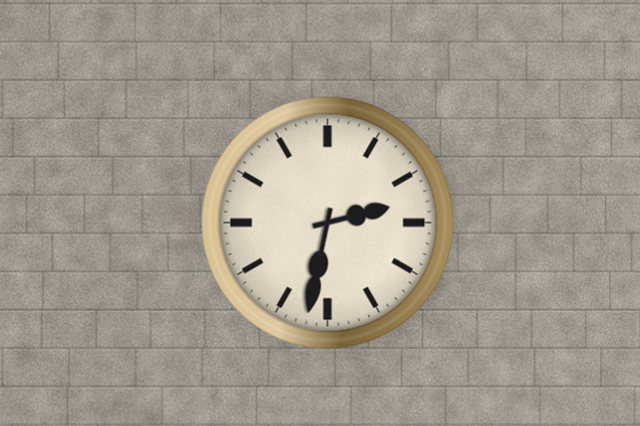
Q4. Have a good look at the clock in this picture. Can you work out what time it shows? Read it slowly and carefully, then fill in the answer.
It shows 2:32
